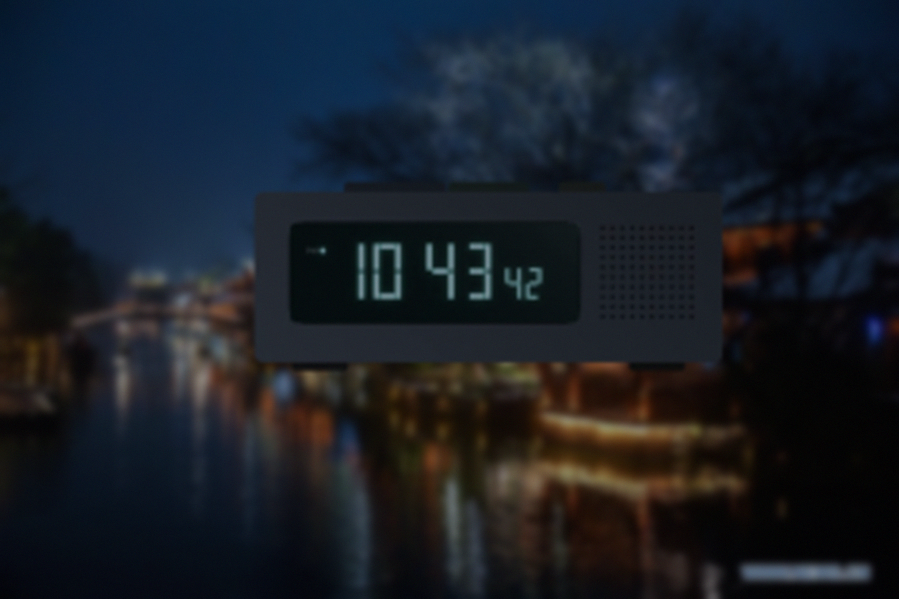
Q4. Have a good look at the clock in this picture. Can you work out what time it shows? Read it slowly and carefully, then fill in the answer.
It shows 10:43:42
